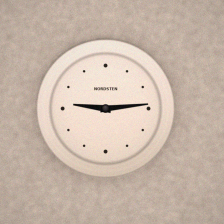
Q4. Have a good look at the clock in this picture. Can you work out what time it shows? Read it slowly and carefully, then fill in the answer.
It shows 9:14
